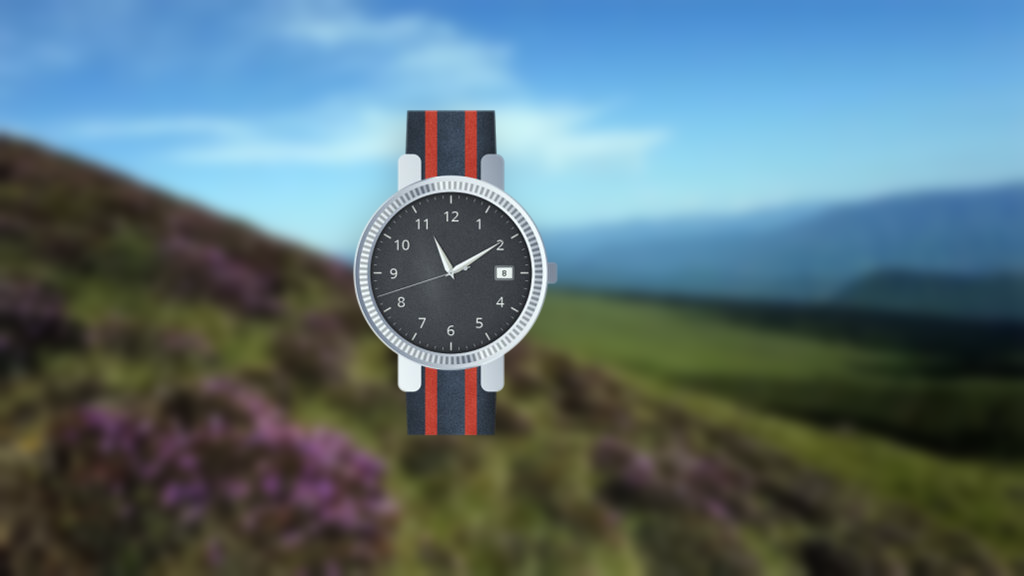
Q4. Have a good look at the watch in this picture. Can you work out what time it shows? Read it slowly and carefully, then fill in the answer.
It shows 11:09:42
